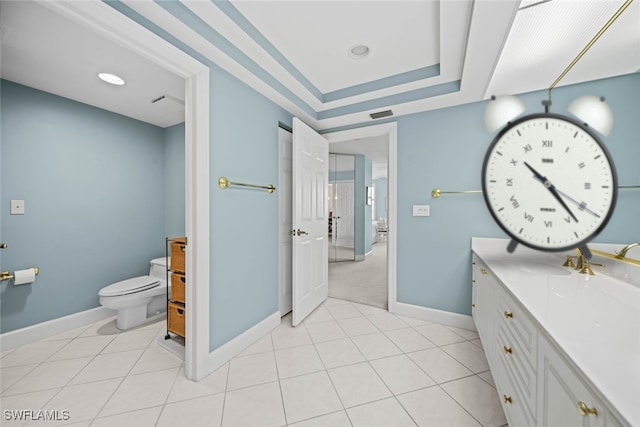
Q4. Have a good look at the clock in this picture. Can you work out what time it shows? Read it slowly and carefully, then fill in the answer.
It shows 10:23:20
